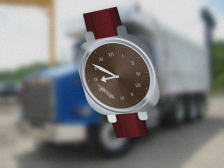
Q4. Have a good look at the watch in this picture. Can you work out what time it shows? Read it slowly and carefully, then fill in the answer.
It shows 8:51
